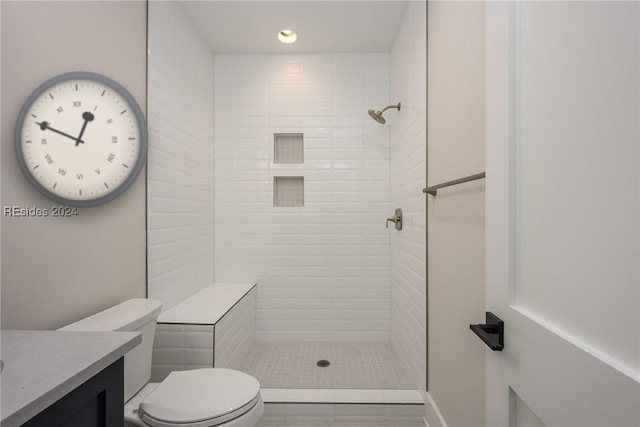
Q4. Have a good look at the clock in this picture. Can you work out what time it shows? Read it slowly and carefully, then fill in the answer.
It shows 12:49
